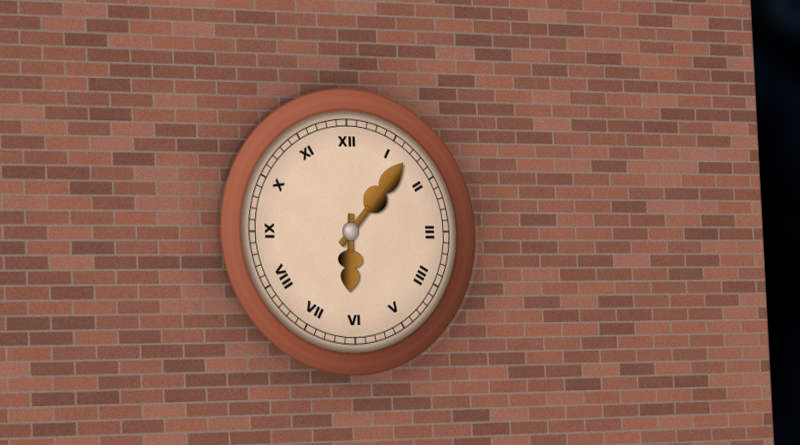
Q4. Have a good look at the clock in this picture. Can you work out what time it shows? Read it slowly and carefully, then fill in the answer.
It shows 6:07
